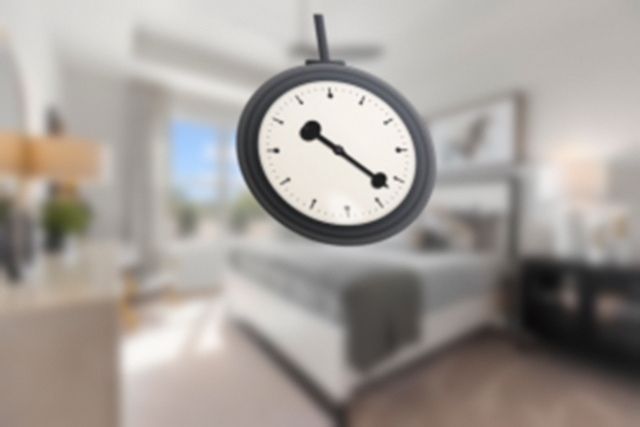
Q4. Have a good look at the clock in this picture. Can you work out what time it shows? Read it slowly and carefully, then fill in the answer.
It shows 10:22
